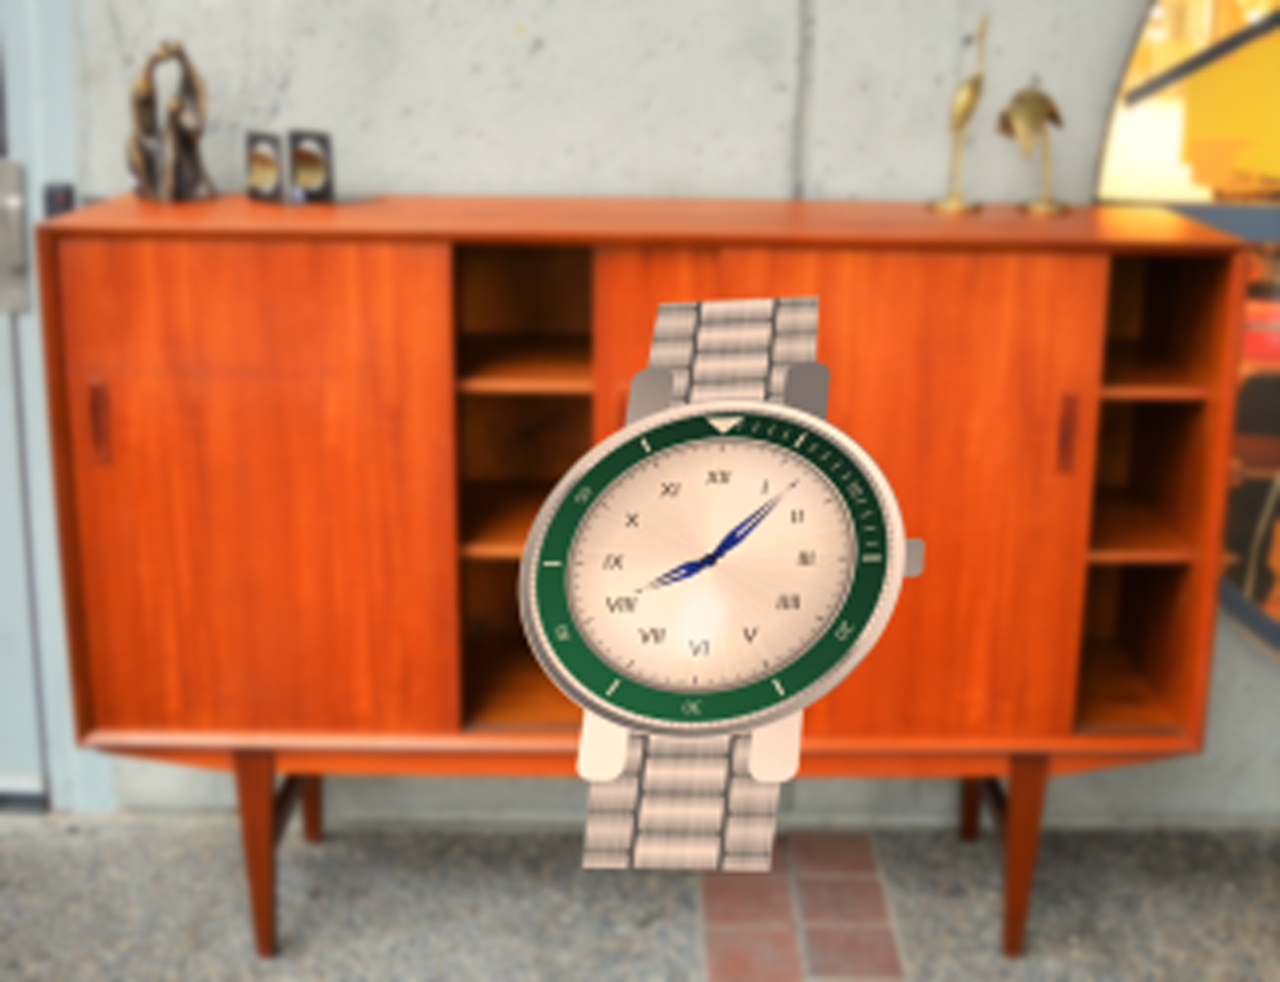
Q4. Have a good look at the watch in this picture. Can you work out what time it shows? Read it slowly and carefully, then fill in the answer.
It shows 8:07
